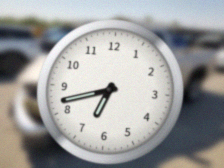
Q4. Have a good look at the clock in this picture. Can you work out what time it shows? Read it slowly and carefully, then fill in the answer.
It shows 6:42
